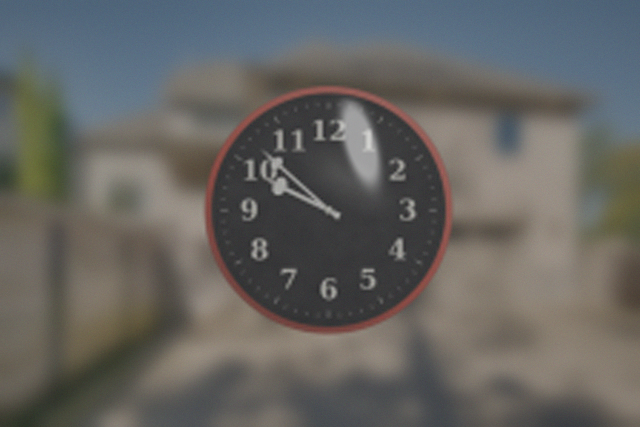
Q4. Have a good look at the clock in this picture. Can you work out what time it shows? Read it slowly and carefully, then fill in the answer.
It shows 9:52
